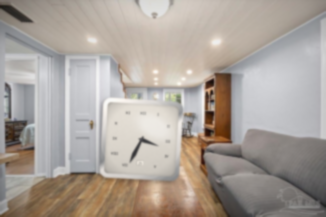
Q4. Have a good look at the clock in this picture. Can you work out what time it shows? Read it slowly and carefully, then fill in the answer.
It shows 3:34
